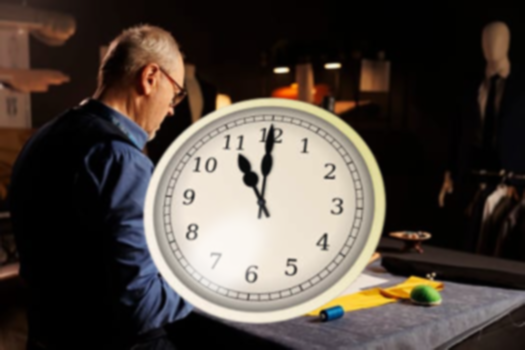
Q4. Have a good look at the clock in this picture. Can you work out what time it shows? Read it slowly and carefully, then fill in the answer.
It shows 11:00
